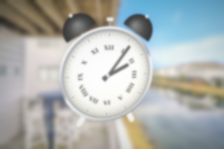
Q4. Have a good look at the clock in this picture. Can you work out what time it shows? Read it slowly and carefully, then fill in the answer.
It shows 2:06
